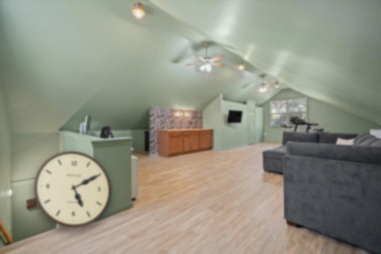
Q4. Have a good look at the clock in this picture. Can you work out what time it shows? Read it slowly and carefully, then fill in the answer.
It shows 5:10
